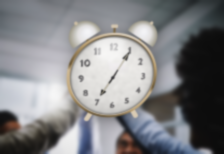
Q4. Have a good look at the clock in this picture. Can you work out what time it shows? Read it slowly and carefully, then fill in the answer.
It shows 7:05
